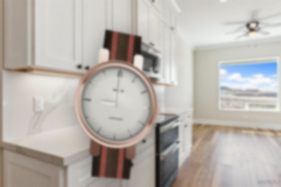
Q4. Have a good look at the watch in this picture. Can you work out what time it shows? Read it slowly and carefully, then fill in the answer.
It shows 9:00
